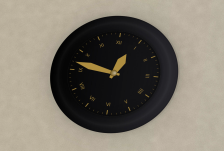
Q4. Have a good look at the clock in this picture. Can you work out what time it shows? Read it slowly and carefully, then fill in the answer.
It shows 12:47
